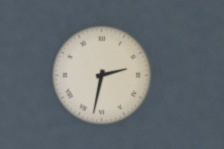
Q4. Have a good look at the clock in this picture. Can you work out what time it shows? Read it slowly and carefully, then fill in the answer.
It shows 2:32
